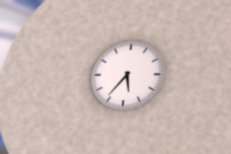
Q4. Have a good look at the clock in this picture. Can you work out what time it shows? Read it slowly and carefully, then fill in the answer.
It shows 5:36
